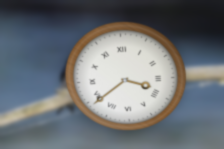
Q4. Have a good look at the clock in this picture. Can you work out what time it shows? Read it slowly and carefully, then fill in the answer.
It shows 3:39
